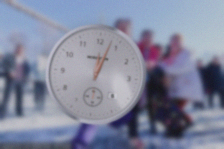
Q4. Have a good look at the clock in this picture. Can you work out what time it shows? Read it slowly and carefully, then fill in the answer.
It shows 12:03
